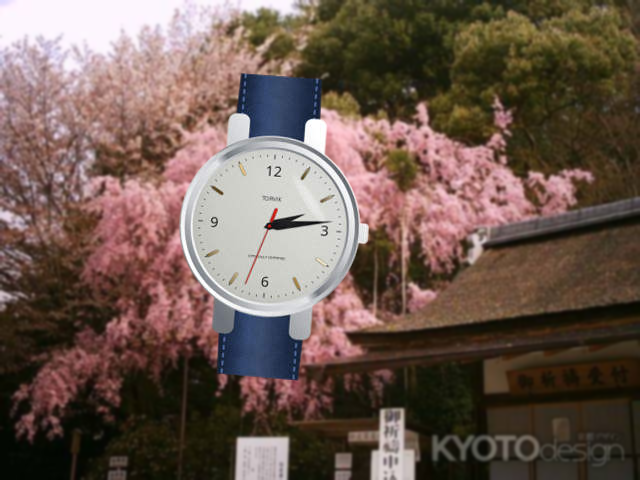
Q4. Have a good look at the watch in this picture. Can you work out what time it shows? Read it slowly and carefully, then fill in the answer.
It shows 2:13:33
